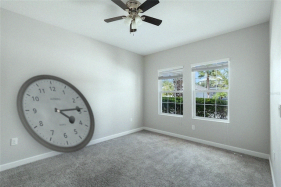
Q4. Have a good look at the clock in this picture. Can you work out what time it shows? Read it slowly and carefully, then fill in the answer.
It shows 4:14
